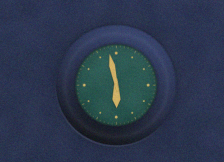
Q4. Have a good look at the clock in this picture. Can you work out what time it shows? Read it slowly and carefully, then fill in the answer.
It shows 5:58
